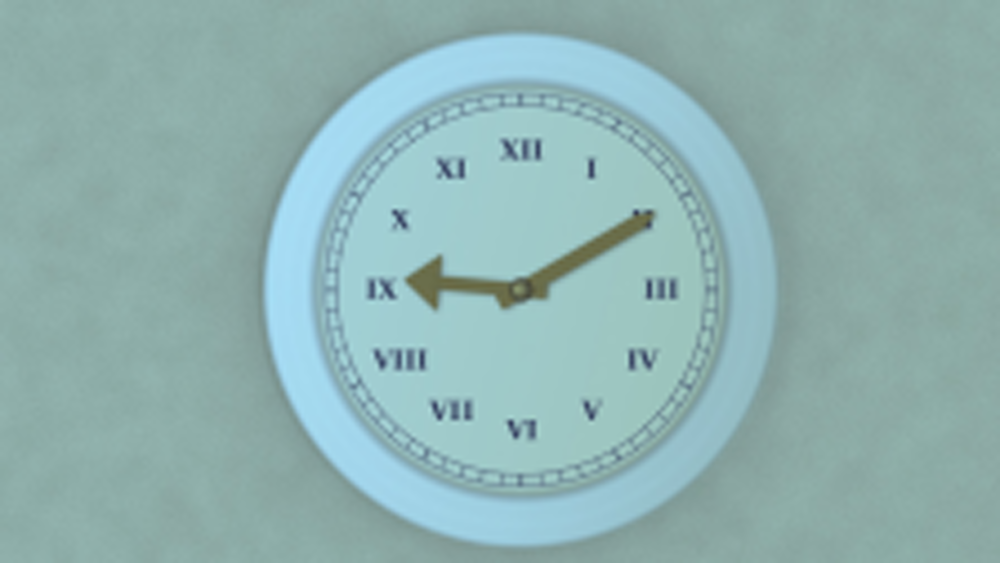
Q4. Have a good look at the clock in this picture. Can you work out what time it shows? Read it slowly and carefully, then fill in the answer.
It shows 9:10
